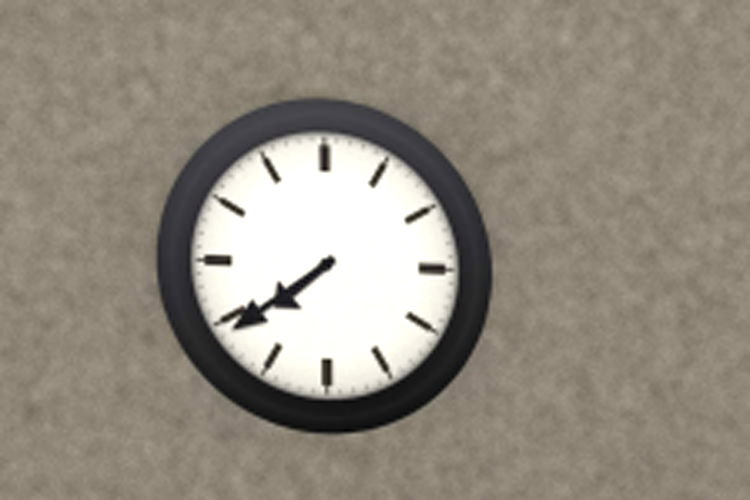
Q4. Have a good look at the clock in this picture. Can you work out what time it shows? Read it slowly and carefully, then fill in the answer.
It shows 7:39
